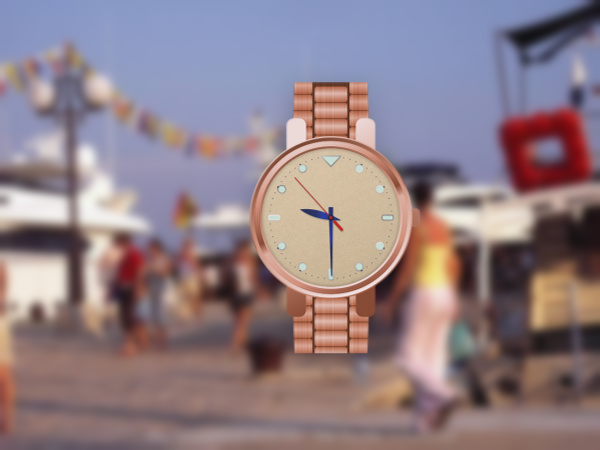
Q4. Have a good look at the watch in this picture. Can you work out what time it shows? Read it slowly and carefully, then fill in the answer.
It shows 9:29:53
